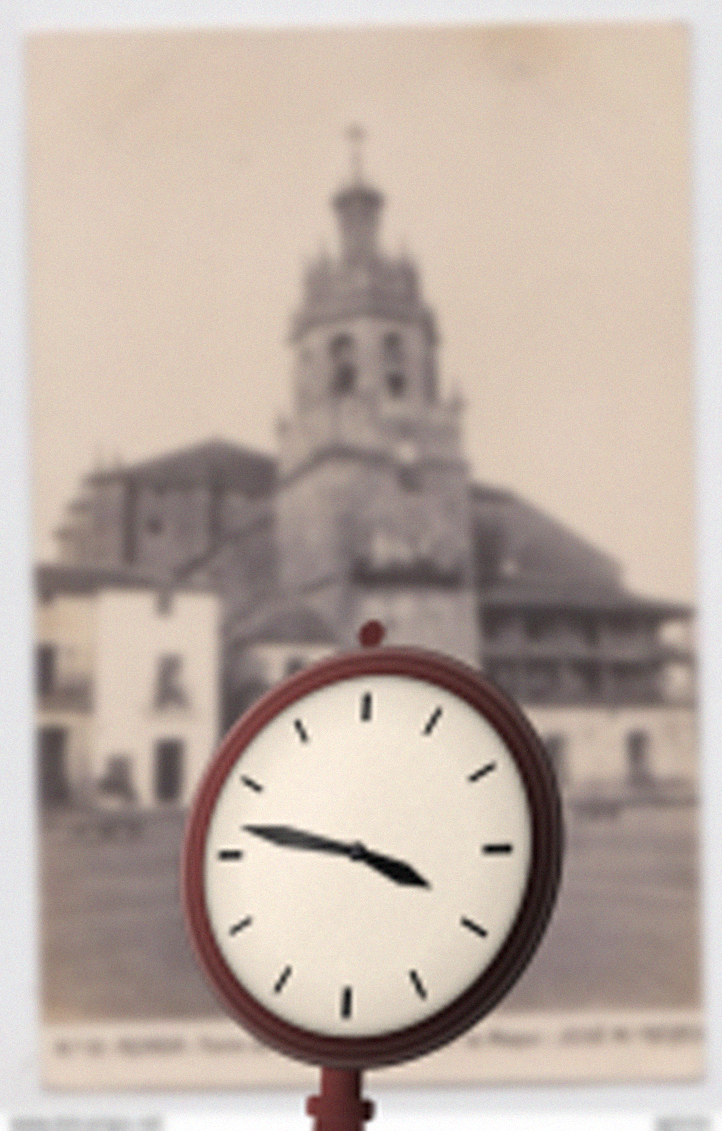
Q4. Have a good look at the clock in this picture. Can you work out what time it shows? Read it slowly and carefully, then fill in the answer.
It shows 3:47
